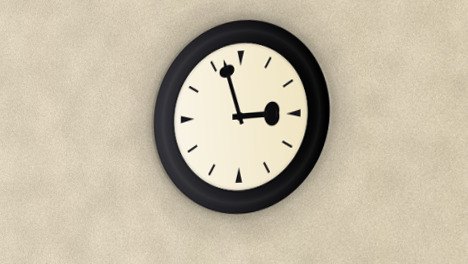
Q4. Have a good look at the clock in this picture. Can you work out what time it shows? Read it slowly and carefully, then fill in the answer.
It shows 2:57
